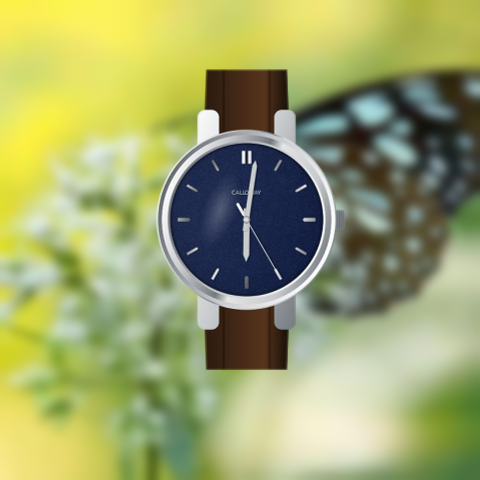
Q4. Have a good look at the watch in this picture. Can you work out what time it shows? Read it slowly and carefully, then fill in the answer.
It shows 6:01:25
